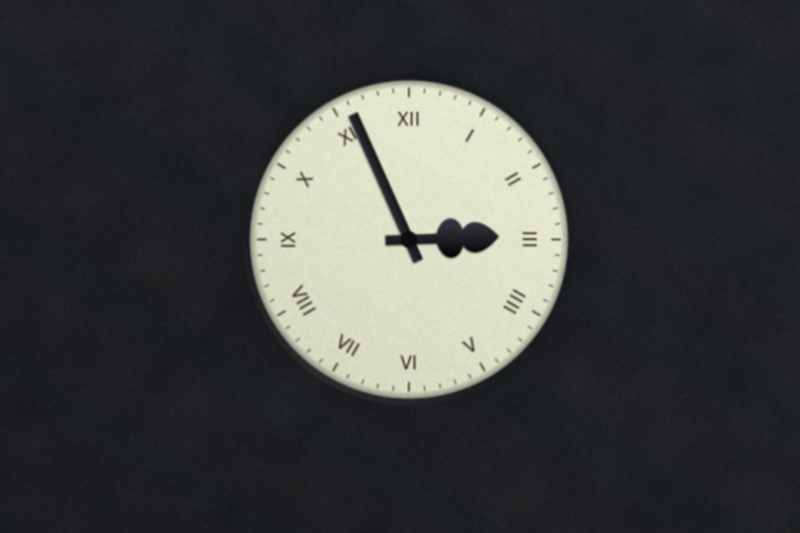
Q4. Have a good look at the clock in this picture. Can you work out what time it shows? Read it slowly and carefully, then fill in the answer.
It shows 2:56
